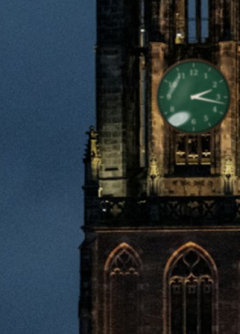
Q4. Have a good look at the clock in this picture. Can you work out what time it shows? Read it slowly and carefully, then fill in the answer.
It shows 2:17
